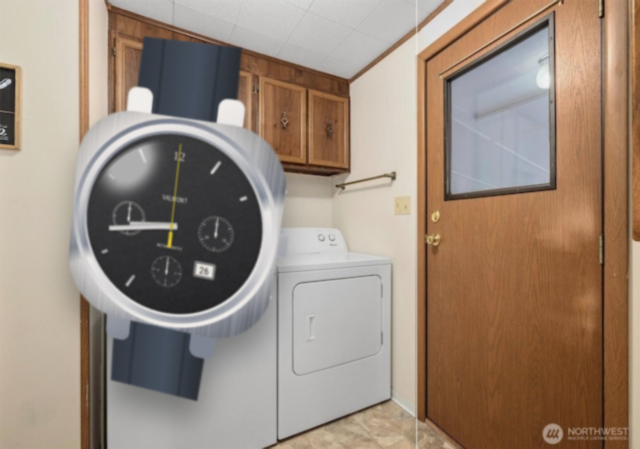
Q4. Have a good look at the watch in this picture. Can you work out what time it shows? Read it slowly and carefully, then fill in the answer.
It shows 8:43
